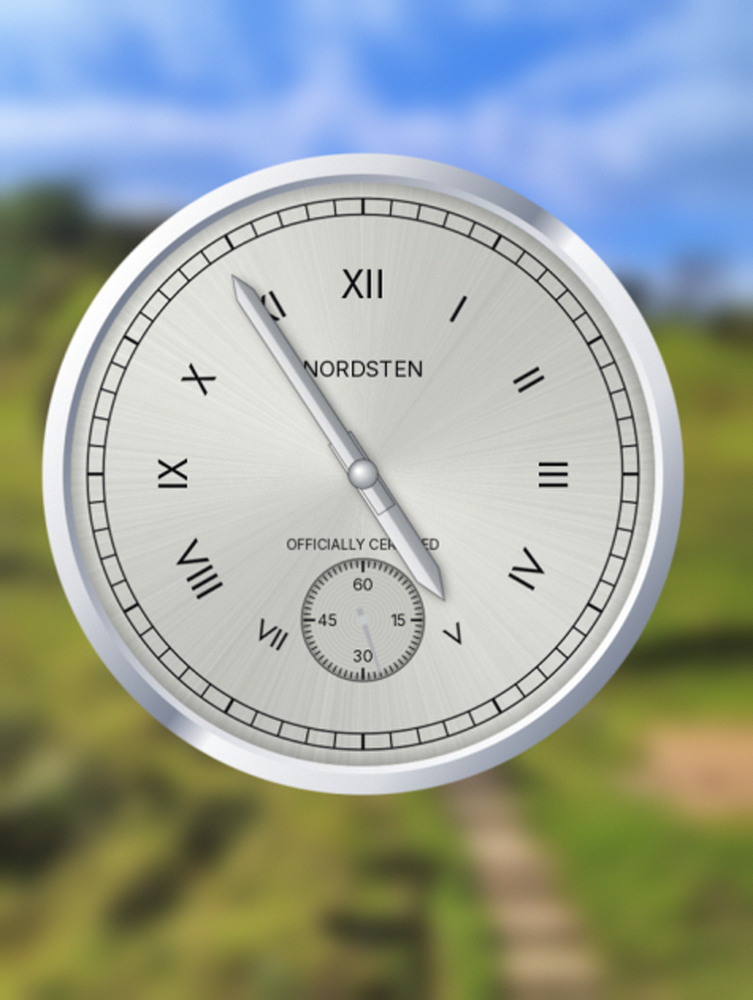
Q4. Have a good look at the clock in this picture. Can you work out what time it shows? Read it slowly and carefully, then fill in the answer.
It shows 4:54:27
